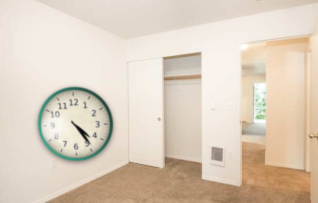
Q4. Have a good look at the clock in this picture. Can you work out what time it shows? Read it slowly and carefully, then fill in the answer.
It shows 4:24
